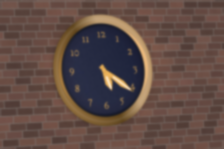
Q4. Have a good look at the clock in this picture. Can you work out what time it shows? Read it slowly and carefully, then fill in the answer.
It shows 5:21
